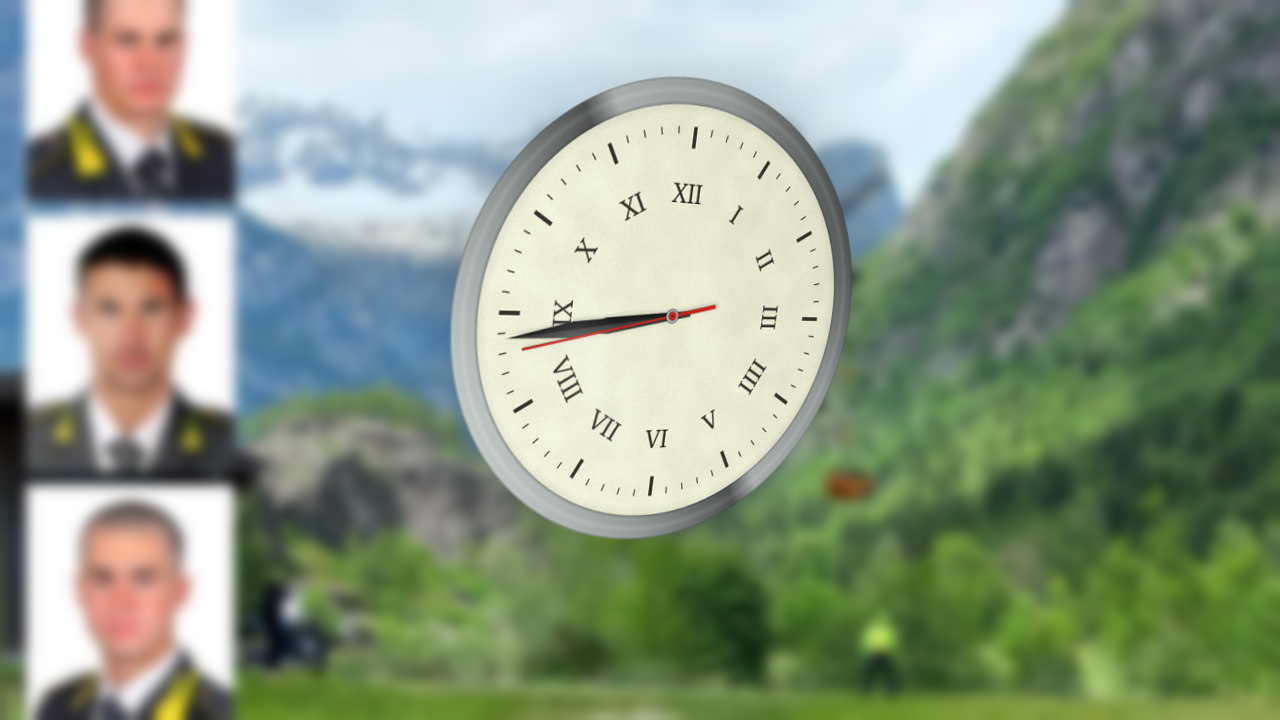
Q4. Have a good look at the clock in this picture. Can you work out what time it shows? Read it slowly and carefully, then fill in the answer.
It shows 8:43:43
